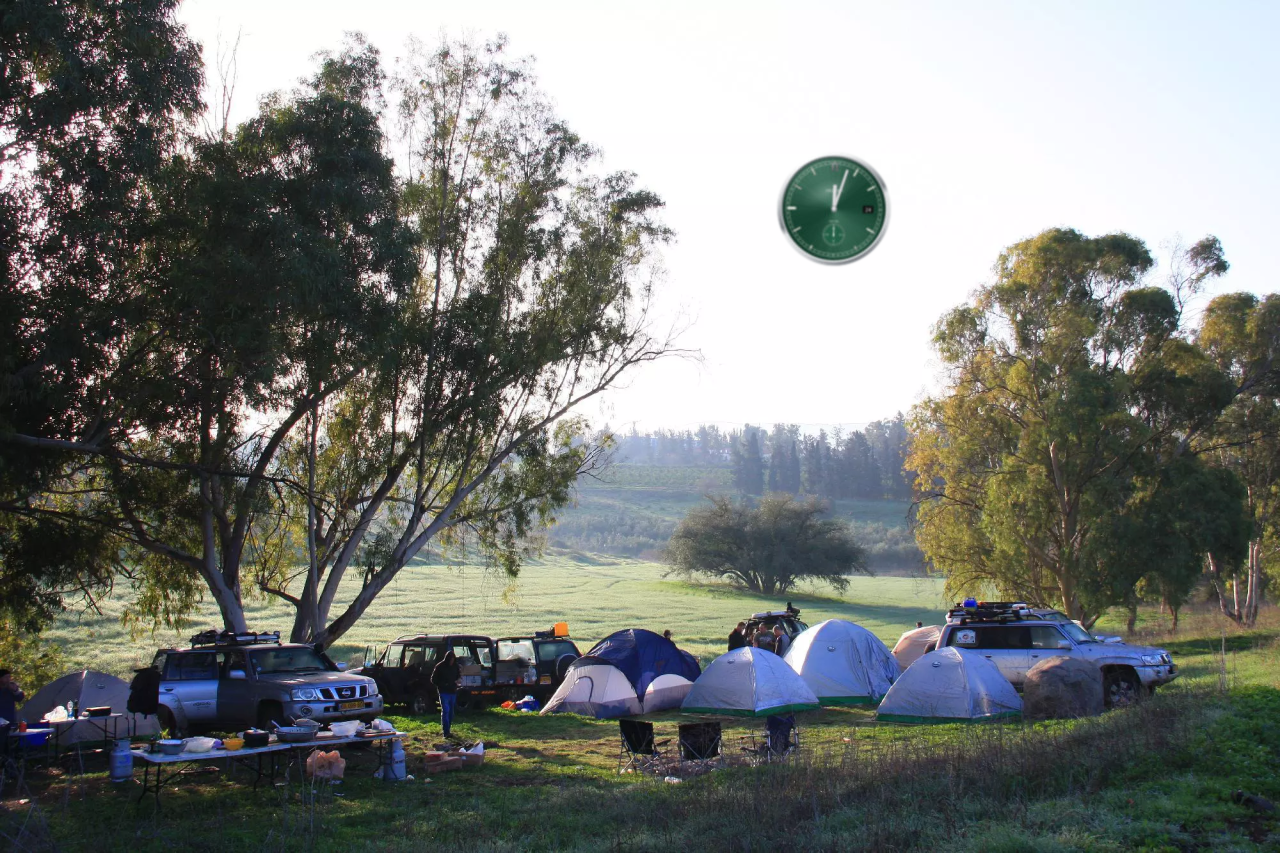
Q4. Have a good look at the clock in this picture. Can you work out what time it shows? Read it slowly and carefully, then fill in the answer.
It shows 12:03
